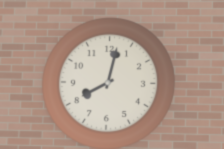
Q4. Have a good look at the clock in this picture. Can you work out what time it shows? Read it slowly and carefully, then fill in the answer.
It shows 8:02
